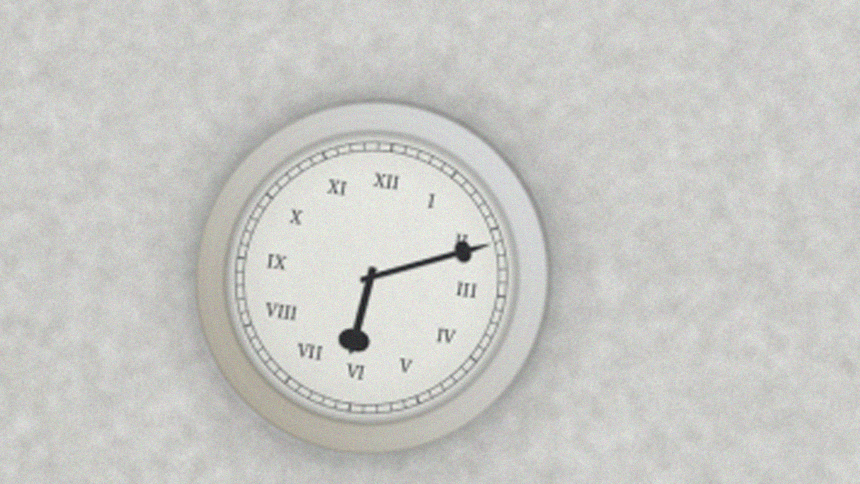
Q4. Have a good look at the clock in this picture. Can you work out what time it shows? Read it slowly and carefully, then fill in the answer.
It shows 6:11
